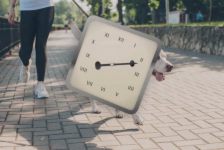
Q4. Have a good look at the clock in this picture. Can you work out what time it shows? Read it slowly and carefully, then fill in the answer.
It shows 8:11
